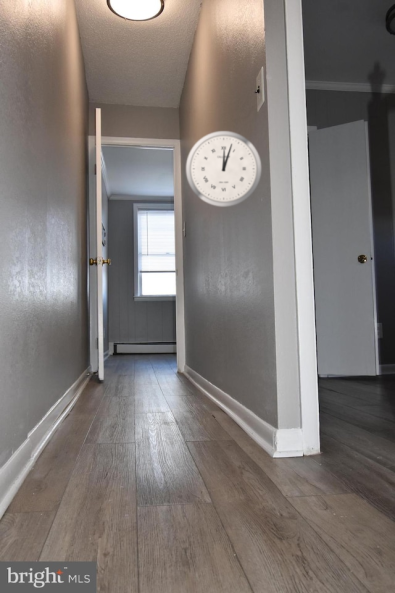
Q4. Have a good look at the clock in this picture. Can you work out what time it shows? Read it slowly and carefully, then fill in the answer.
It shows 12:03
